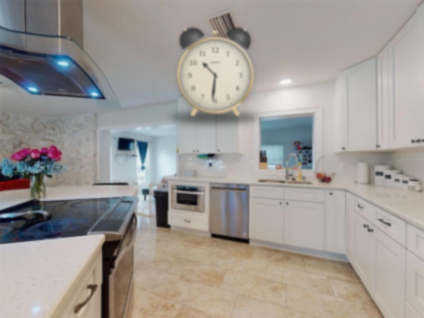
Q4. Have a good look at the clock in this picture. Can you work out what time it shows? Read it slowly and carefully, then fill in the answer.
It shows 10:31
